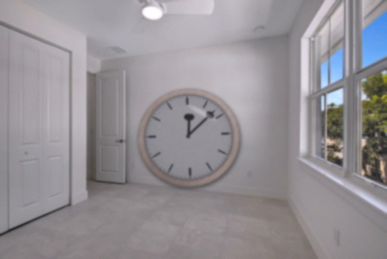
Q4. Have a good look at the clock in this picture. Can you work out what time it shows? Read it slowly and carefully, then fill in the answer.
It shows 12:08
